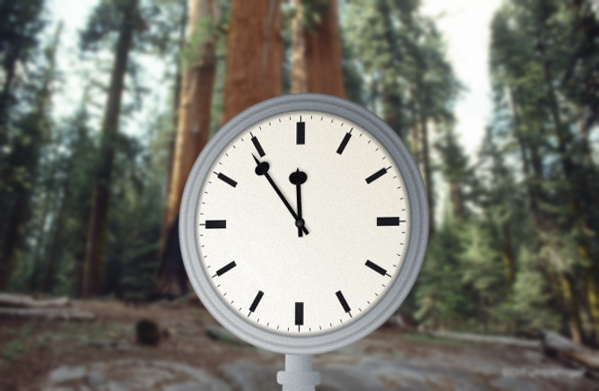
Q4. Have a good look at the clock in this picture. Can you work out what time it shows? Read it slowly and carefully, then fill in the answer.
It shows 11:54
